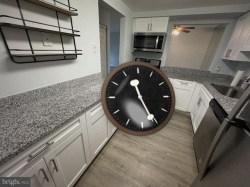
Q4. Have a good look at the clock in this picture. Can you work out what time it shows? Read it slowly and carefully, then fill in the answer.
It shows 11:26
